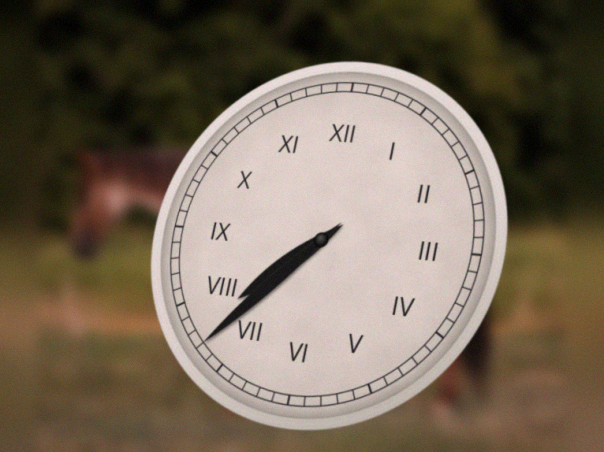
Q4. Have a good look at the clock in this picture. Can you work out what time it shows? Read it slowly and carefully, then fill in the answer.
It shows 7:37
